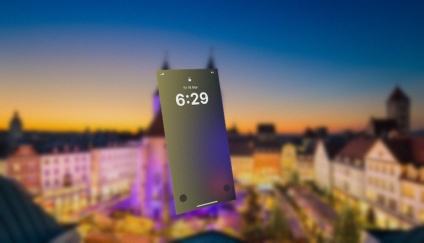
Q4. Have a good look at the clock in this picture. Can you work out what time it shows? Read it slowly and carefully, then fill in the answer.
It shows 6:29
